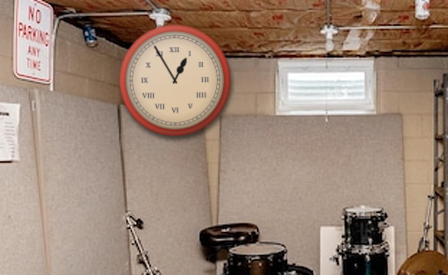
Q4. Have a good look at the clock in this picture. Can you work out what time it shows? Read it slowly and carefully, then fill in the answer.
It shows 12:55
